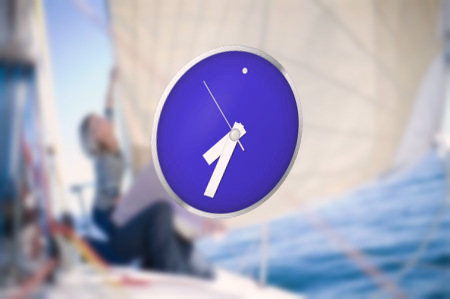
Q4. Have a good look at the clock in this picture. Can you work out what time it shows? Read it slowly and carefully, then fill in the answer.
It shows 7:32:53
